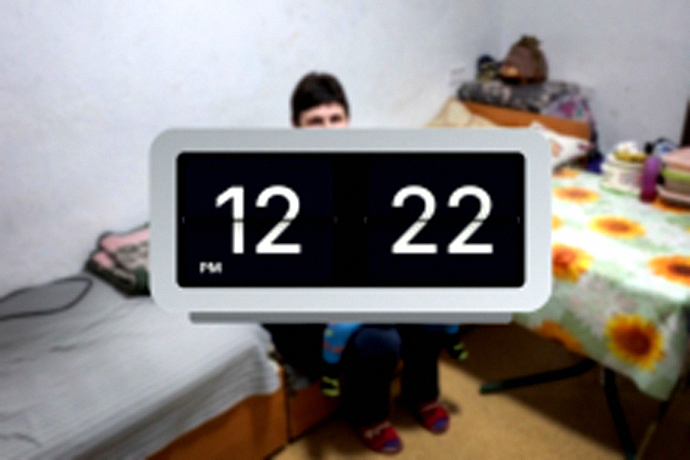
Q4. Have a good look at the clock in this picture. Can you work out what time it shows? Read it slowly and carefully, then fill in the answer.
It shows 12:22
